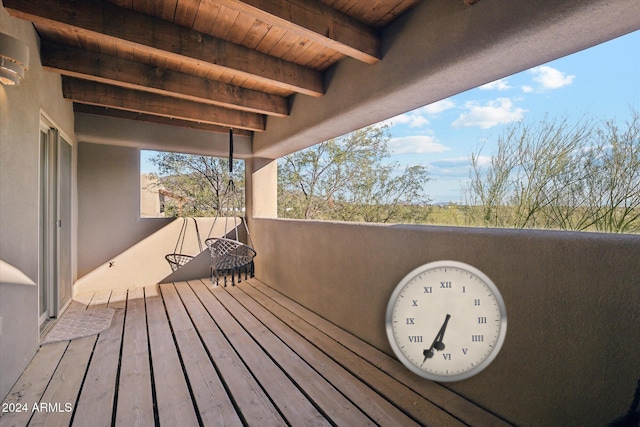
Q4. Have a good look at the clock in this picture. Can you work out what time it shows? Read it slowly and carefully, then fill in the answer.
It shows 6:35
